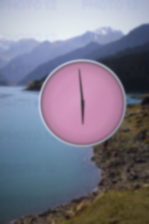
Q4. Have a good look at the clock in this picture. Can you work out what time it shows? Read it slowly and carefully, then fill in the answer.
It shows 5:59
